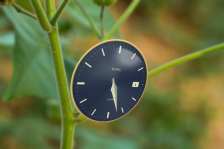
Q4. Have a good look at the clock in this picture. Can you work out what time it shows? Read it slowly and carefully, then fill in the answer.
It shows 5:27
